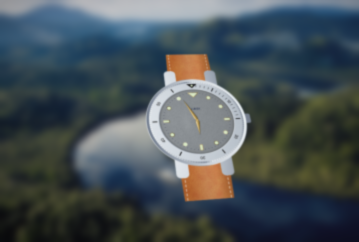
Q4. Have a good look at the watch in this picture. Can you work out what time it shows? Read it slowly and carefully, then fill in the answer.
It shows 5:56
